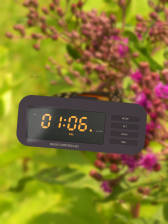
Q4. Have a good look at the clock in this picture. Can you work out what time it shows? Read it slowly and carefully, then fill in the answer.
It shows 1:06
